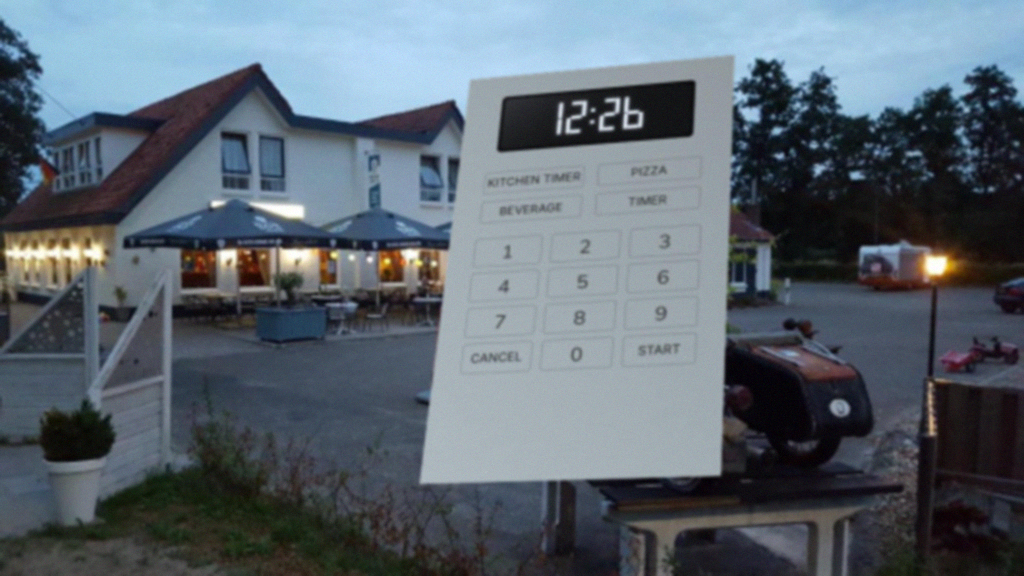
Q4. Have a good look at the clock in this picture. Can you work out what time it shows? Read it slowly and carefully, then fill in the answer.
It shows 12:26
